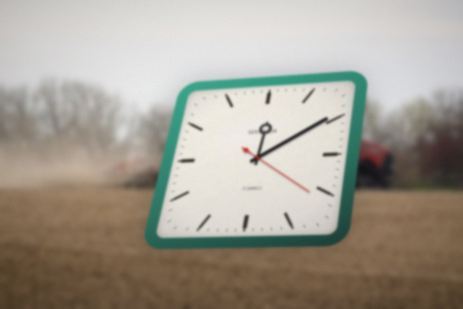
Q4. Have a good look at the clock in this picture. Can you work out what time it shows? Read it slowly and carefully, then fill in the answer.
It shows 12:09:21
